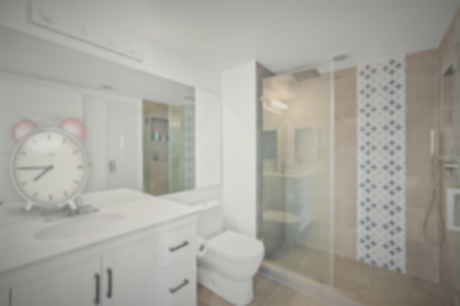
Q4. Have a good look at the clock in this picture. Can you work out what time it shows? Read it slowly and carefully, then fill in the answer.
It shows 7:45
